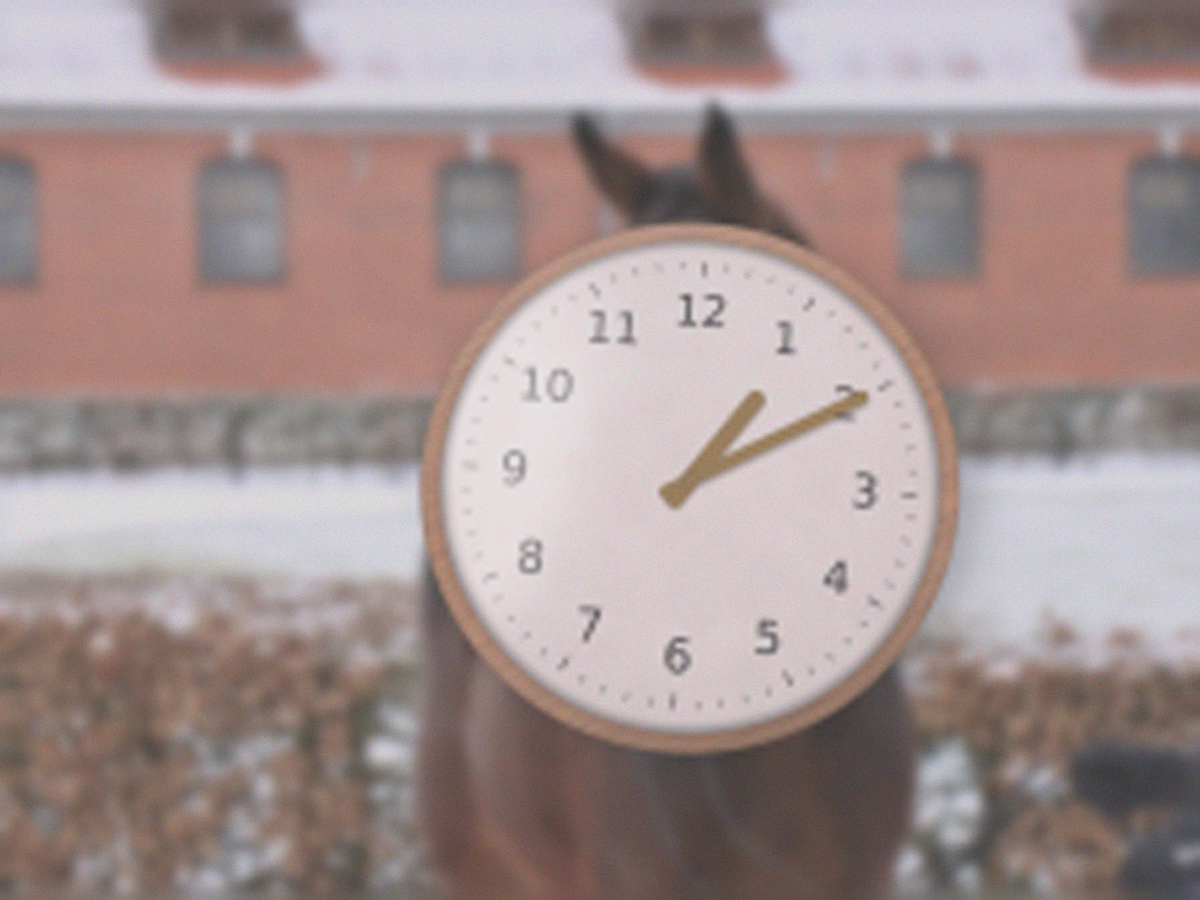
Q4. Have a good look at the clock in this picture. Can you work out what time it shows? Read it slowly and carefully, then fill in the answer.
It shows 1:10
